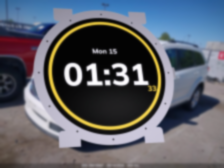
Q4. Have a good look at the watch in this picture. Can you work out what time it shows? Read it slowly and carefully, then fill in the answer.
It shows 1:31
